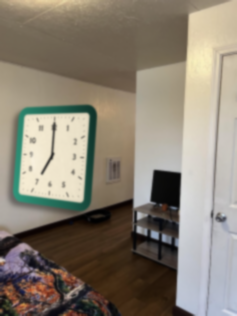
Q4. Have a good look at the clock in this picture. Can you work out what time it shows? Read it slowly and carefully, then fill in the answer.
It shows 7:00
